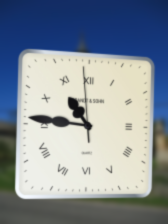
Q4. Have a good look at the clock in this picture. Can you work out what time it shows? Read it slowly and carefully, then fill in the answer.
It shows 10:45:59
